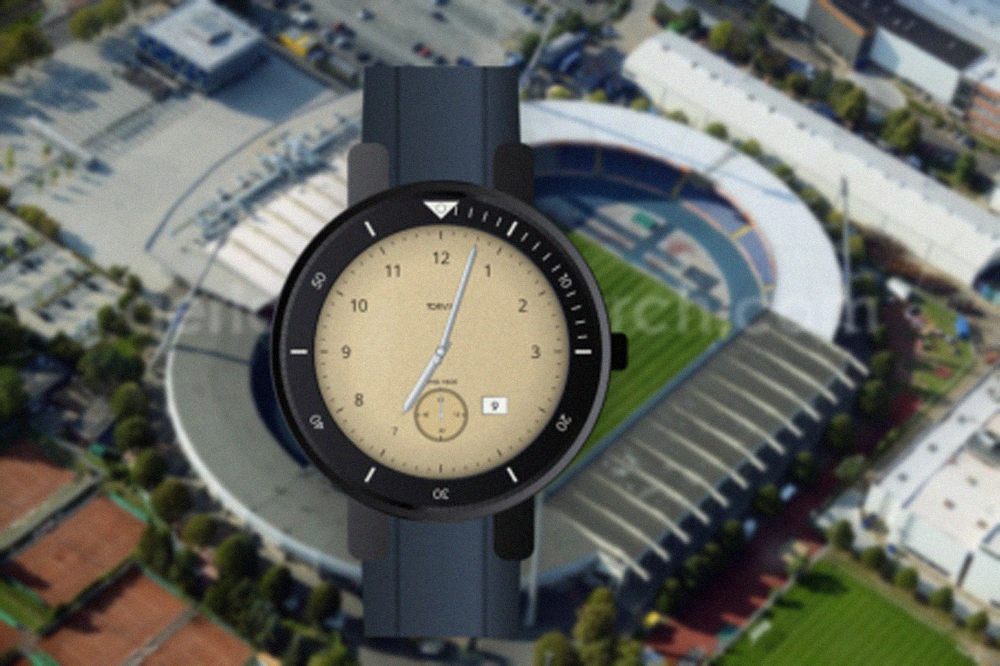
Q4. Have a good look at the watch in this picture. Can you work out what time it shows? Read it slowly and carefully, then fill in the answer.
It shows 7:03
